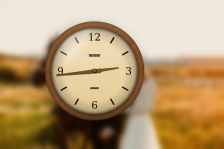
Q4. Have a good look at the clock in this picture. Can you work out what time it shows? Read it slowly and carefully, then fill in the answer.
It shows 2:44
